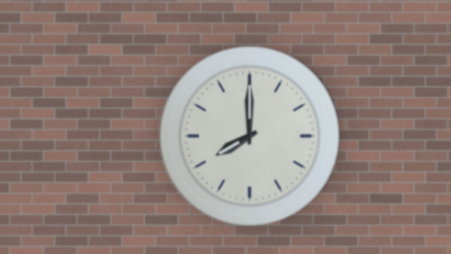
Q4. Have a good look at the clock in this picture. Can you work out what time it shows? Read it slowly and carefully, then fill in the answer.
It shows 8:00
